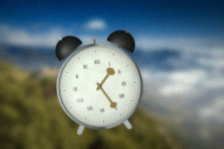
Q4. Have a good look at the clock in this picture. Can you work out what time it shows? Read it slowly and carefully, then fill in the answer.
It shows 1:25
